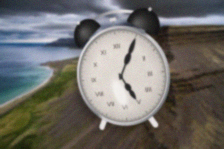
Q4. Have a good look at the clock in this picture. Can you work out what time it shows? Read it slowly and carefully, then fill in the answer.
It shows 5:05
